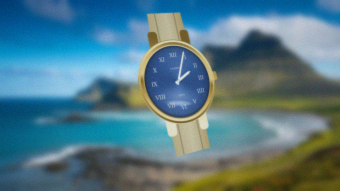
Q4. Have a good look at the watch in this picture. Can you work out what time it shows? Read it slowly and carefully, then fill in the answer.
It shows 2:04
